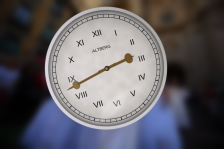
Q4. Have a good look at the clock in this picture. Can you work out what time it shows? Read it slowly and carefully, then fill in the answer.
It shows 2:43
